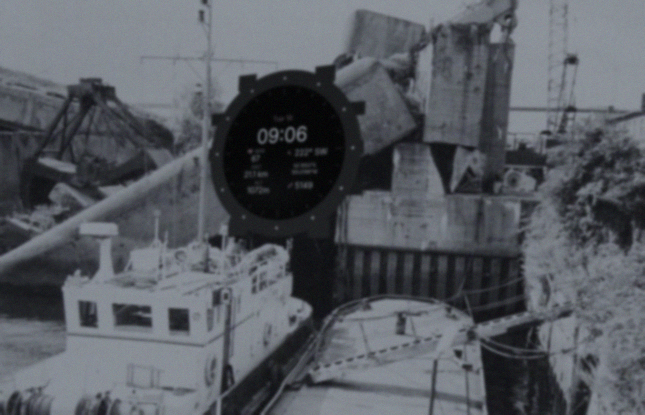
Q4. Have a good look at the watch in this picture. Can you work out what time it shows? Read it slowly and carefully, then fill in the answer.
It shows 9:06
